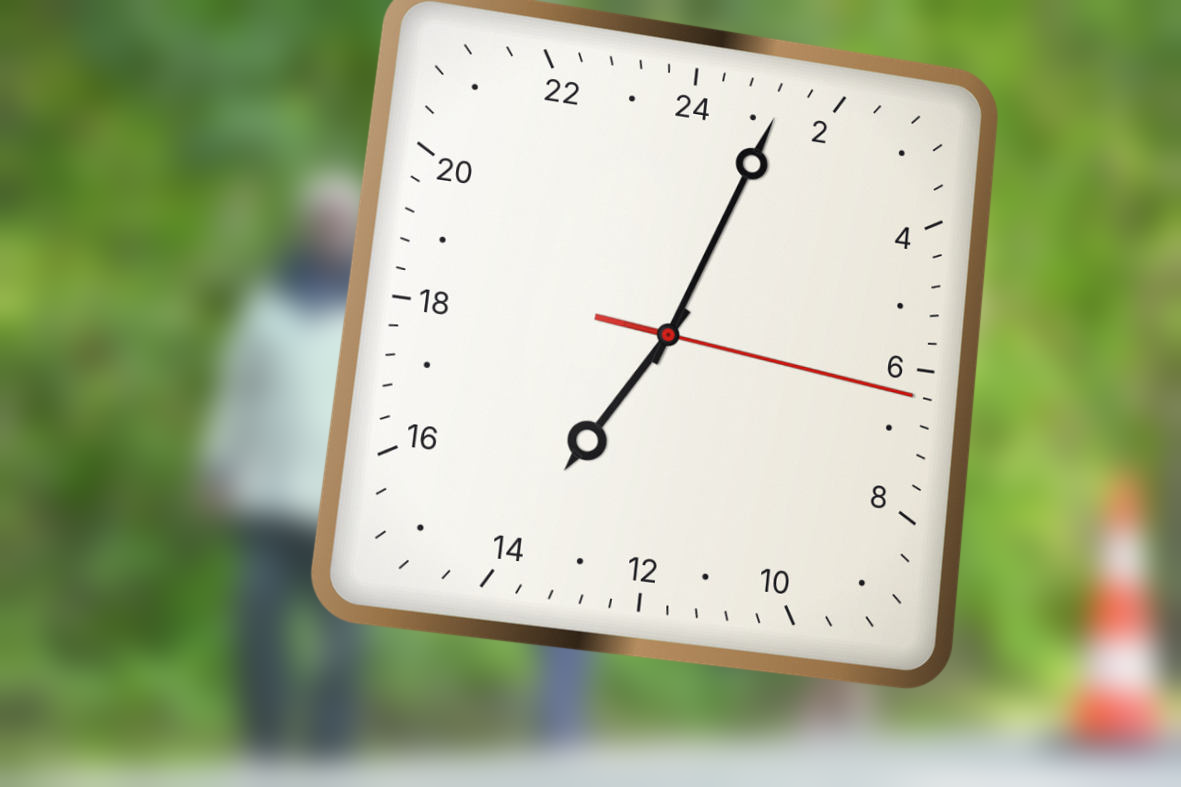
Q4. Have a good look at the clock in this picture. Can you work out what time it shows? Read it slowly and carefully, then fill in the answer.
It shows 14:03:16
